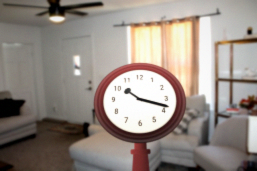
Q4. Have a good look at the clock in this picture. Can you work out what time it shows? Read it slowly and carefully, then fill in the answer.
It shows 10:18
